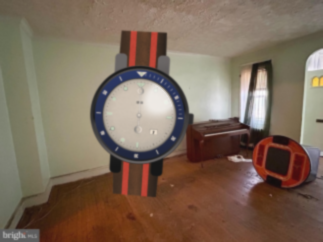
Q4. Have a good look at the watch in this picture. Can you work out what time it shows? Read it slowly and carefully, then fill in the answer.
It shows 6:00
